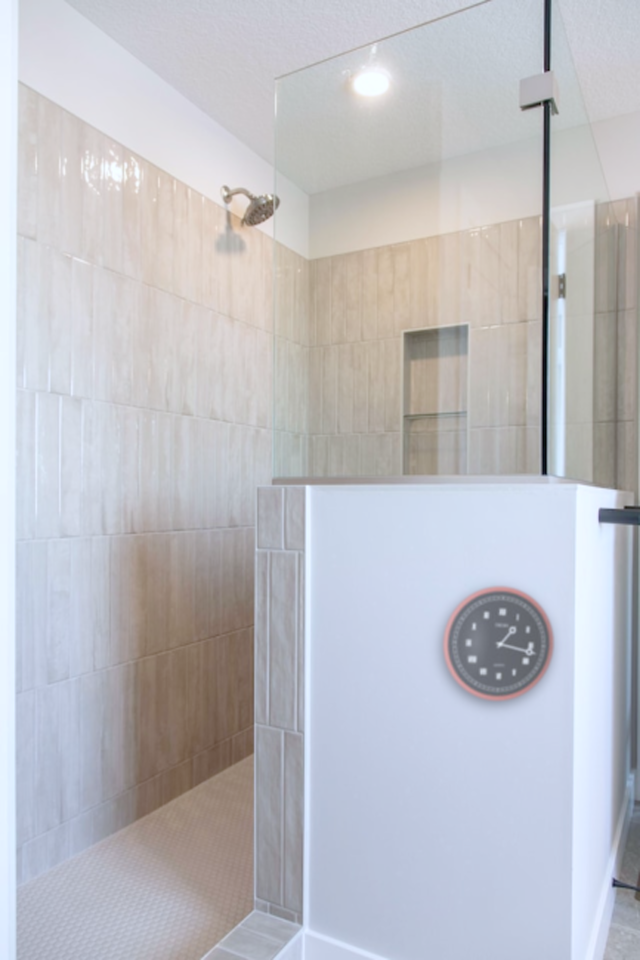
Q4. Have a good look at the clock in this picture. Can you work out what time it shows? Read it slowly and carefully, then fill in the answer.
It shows 1:17
